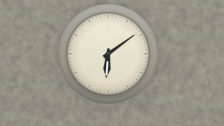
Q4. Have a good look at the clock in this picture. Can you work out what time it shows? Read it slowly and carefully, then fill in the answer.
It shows 6:09
